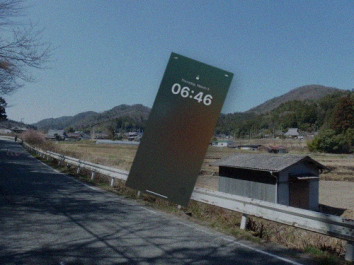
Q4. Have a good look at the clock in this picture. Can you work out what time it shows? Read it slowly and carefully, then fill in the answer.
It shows 6:46
